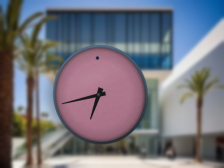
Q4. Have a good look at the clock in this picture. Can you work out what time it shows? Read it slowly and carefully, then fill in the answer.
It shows 6:43
